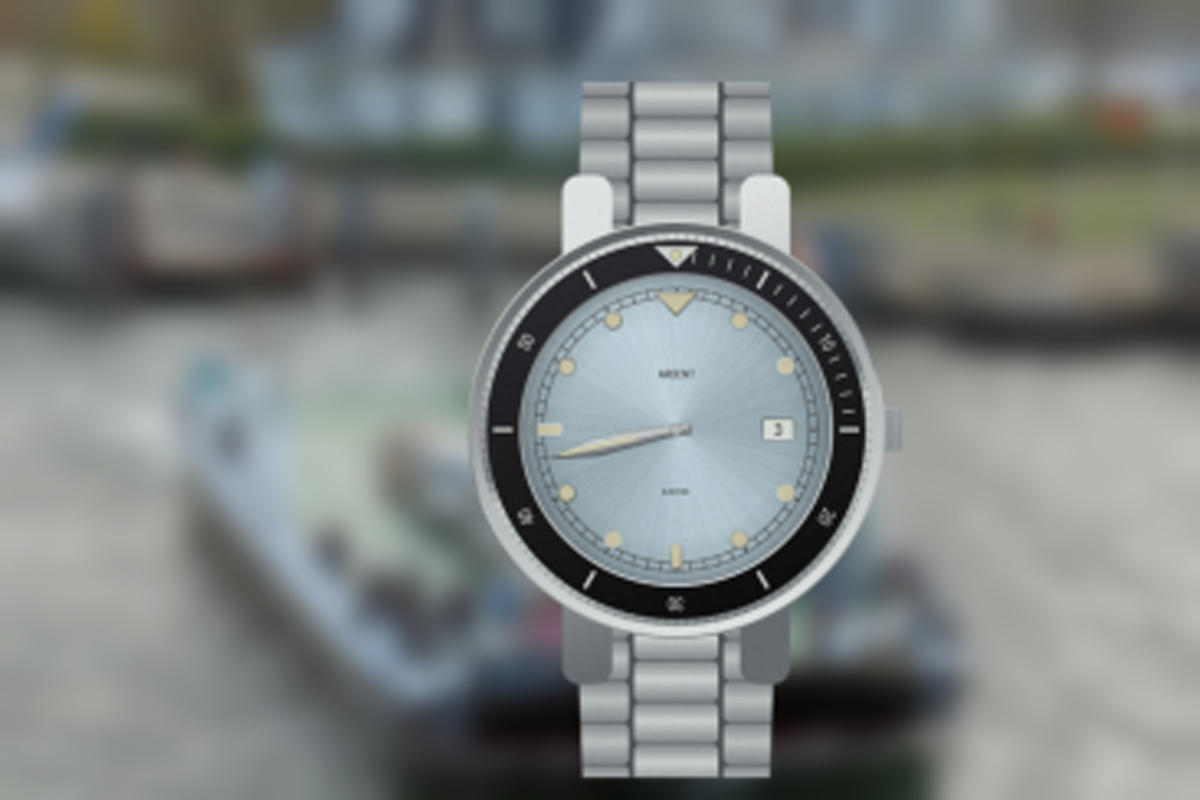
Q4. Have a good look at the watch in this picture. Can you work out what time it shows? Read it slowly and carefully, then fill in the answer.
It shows 8:43
